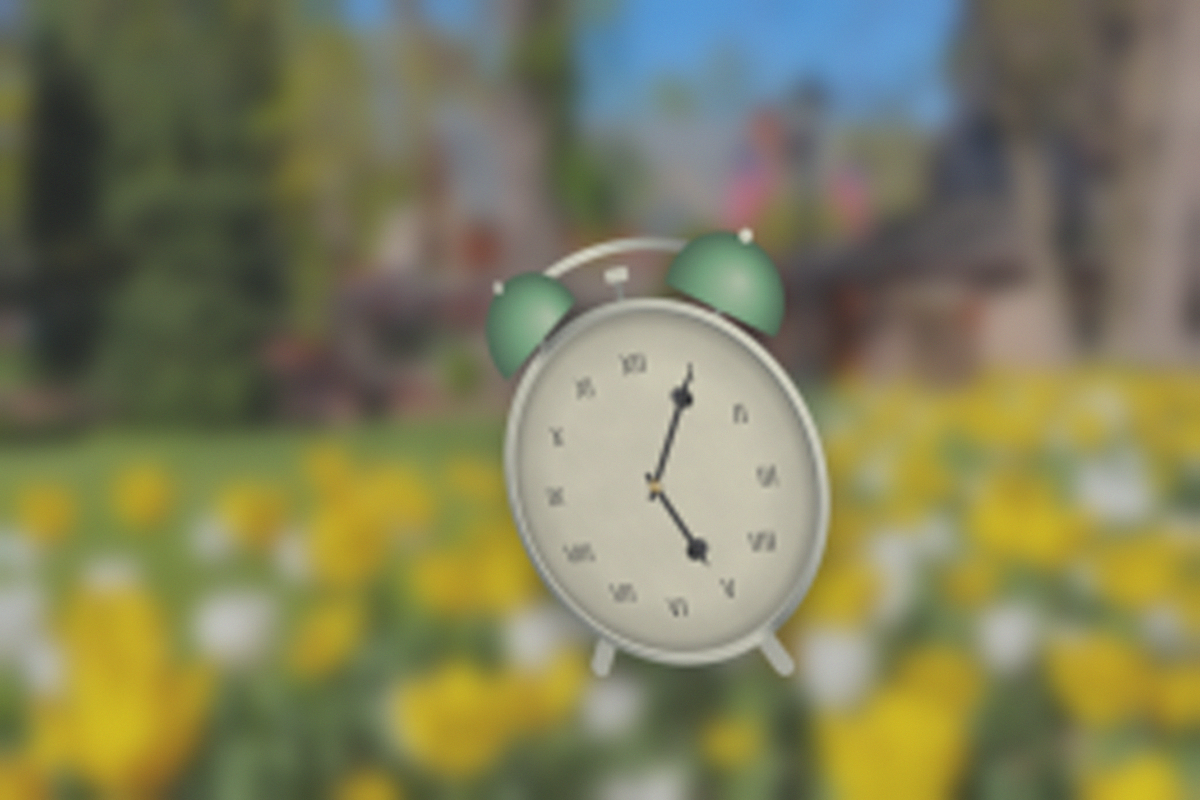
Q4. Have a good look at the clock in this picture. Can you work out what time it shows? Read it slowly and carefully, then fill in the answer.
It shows 5:05
